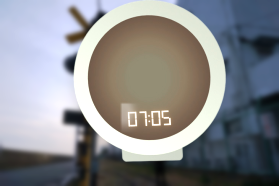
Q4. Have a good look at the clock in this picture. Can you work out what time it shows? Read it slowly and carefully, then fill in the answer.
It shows 7:05
